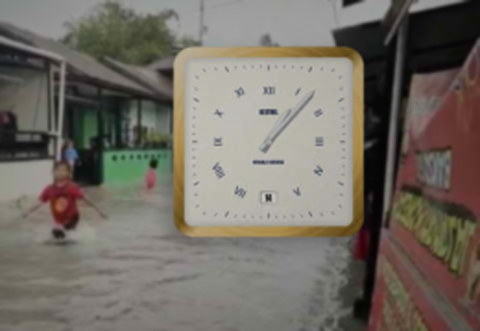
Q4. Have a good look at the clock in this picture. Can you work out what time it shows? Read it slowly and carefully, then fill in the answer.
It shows 1:07
